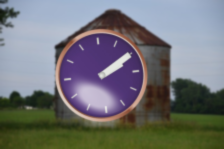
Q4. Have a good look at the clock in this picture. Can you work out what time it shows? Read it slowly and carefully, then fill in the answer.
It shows 2:10
